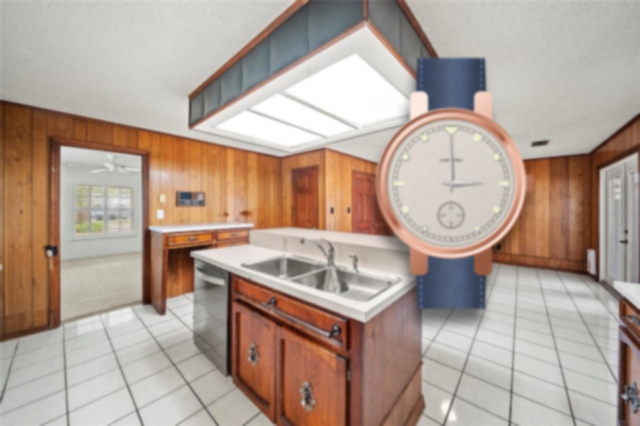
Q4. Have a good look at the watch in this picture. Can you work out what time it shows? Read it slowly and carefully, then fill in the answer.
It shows 3:00
